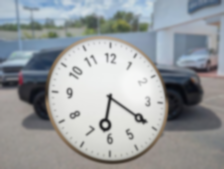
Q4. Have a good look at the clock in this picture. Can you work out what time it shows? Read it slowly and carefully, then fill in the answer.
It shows 6:20
